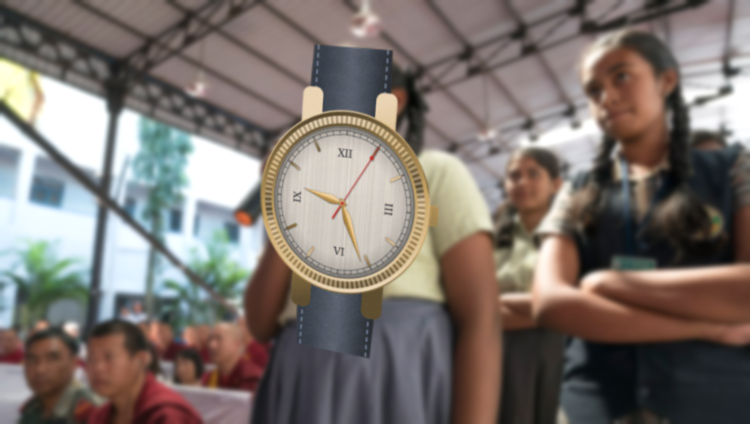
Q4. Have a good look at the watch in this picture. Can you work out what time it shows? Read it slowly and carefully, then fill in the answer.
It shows 9:26:05
